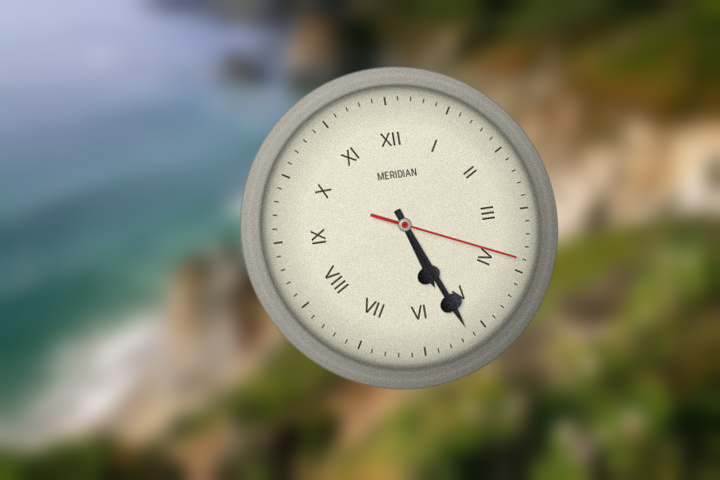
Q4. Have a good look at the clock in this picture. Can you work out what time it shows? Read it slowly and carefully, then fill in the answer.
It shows 5:26:19
